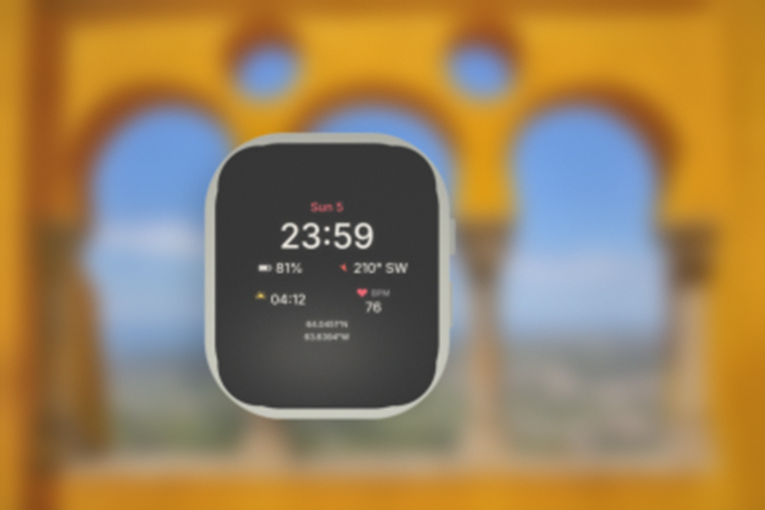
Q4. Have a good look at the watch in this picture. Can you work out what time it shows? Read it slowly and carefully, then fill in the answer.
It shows 23:59
